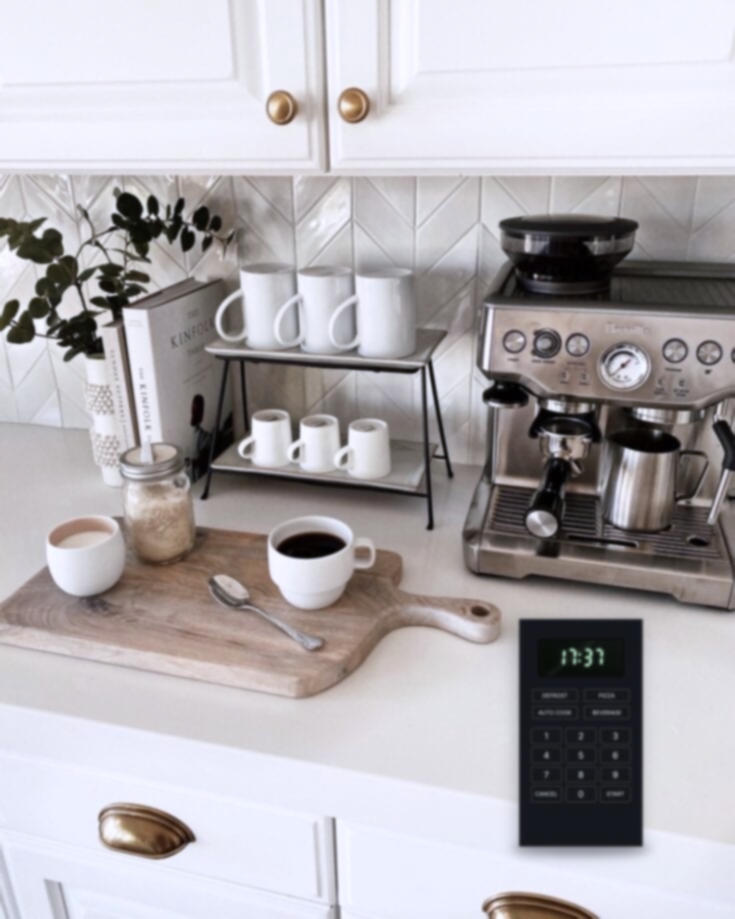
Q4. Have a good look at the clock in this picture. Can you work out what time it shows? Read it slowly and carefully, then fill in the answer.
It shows 17:37
